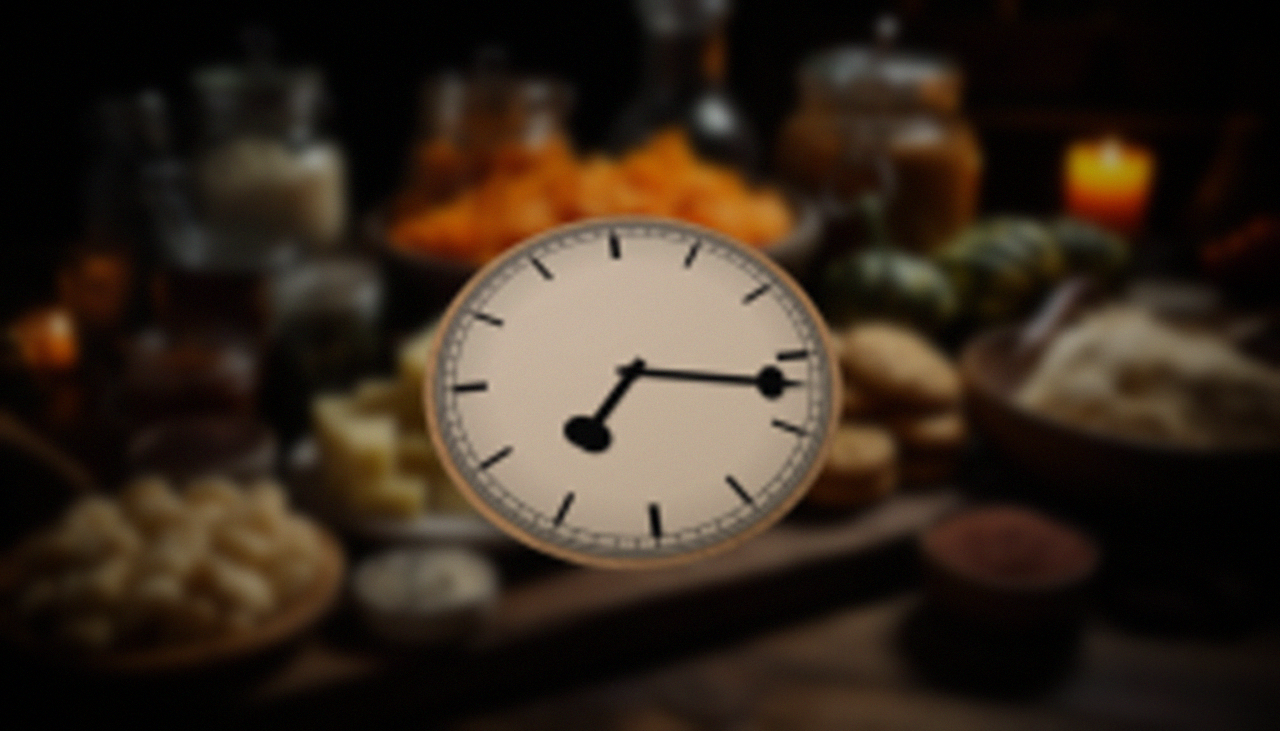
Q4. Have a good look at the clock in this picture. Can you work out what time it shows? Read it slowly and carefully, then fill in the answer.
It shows 7:17
